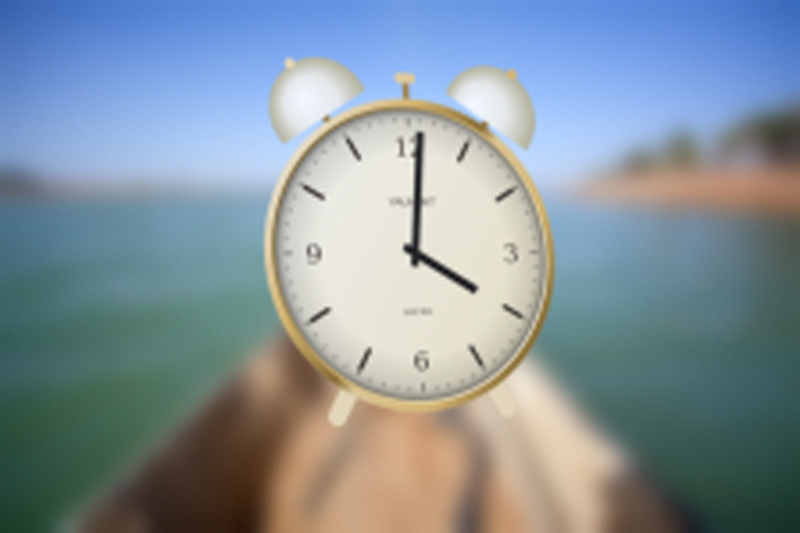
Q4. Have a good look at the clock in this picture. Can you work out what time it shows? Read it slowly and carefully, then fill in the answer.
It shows 4:01
